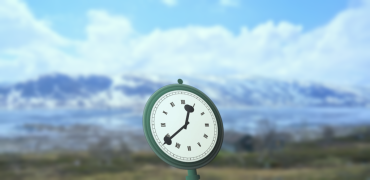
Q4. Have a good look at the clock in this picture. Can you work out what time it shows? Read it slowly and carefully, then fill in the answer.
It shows 12:39
